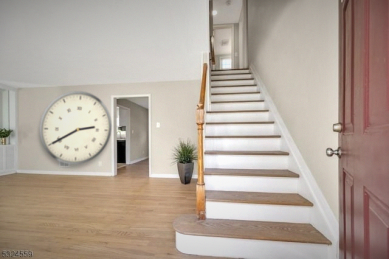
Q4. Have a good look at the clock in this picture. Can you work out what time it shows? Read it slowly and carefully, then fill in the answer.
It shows 2:40
